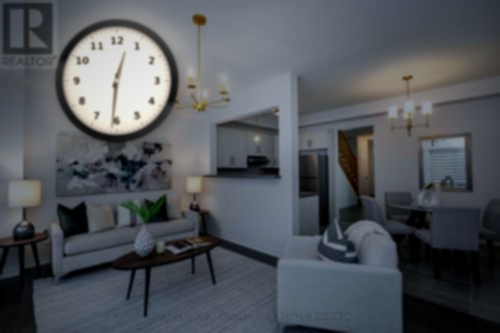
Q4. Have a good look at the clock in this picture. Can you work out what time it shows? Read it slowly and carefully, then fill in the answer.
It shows 12:31
